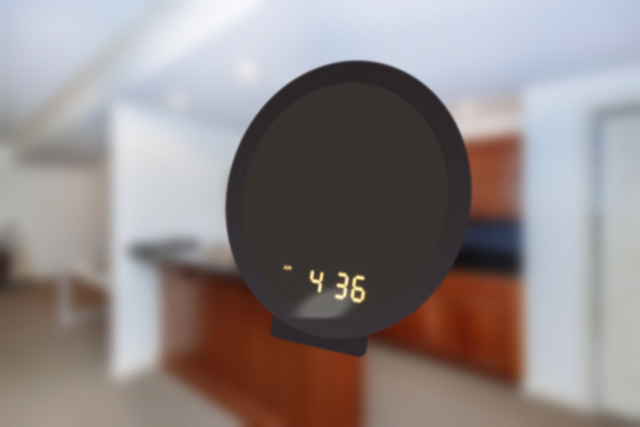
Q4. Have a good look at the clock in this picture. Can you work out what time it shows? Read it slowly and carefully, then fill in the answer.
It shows 4:36
